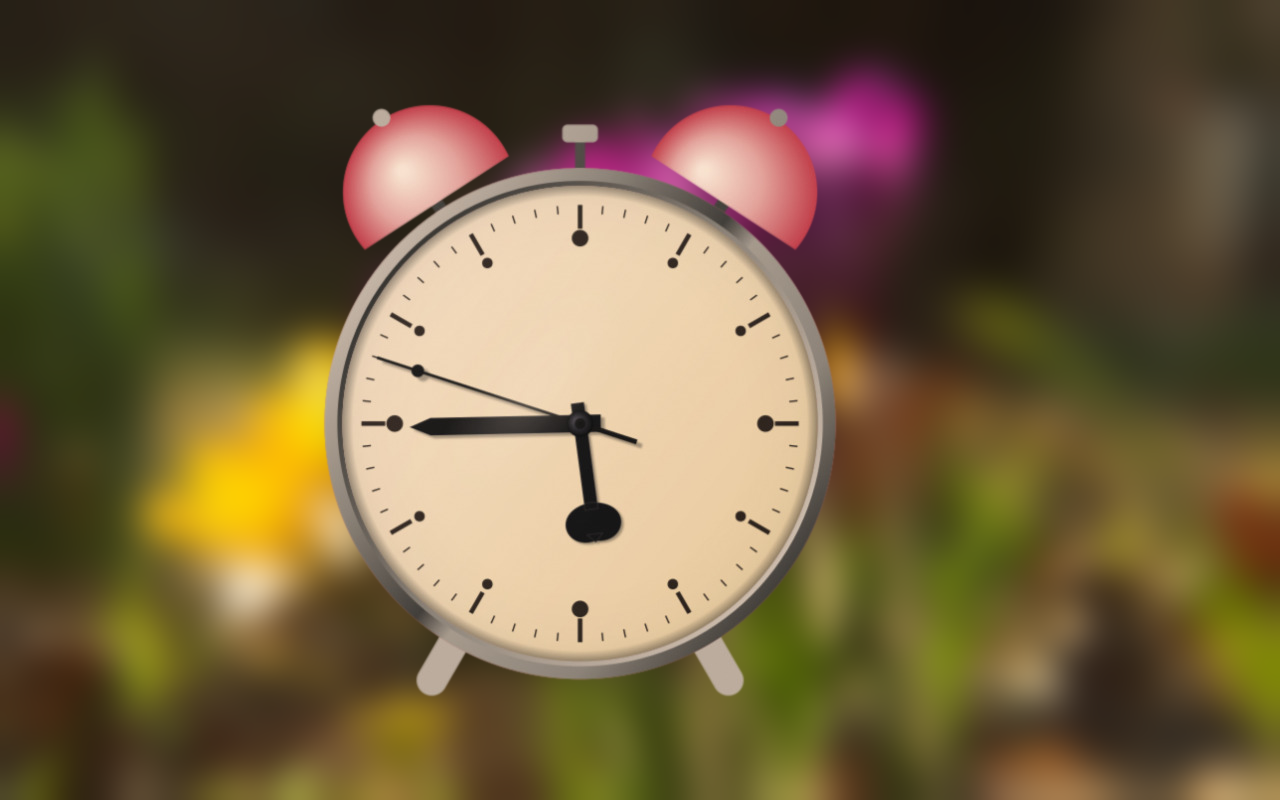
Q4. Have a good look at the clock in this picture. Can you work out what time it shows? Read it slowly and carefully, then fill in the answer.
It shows 5:44:48
